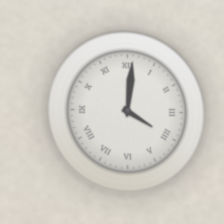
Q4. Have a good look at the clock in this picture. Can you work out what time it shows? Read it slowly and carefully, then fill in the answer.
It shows 4:01
